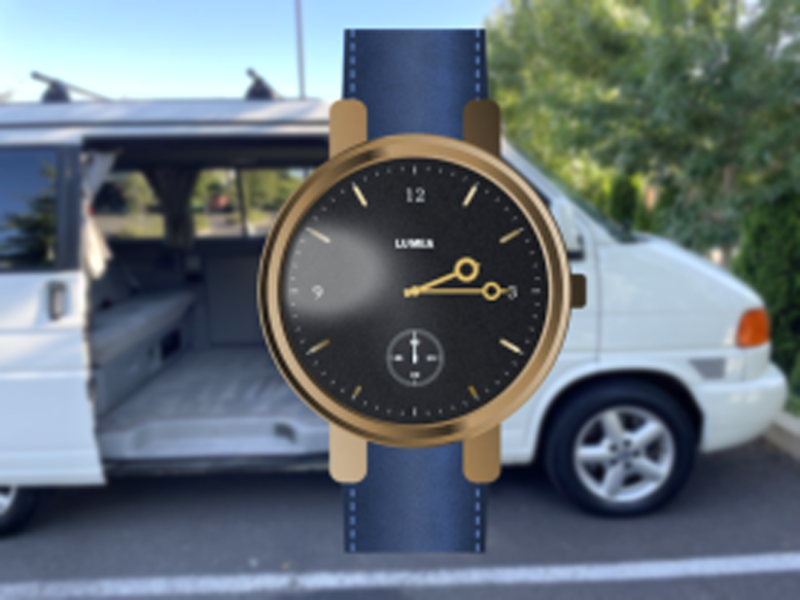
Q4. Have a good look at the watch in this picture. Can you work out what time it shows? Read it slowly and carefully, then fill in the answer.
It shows 2:15
